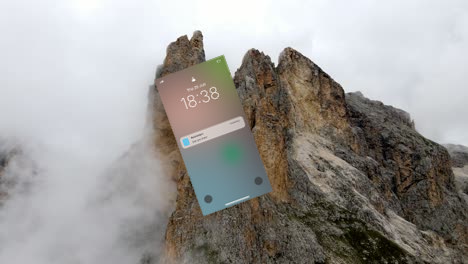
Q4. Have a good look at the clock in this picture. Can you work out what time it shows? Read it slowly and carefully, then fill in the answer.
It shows 18:38
